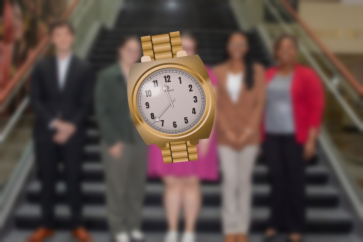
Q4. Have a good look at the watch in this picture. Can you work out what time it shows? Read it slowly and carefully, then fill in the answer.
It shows 11:38
